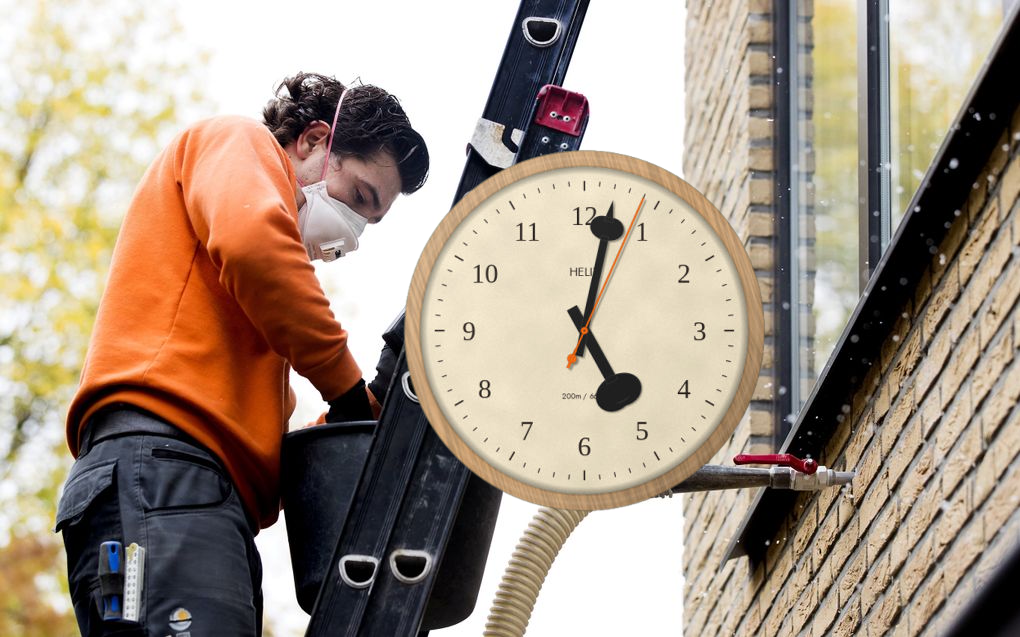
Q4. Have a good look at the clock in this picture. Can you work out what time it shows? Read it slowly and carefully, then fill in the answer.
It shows 5:02:04
